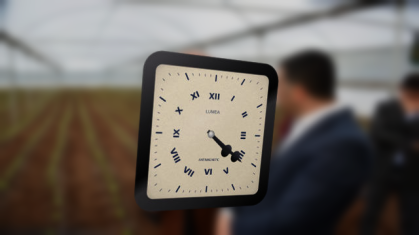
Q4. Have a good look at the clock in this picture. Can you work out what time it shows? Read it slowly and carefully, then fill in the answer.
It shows 4:21
